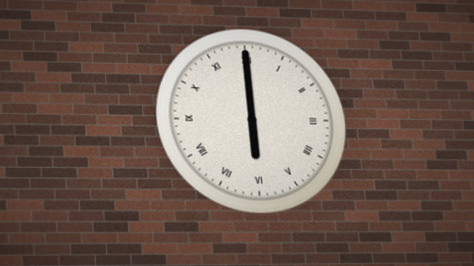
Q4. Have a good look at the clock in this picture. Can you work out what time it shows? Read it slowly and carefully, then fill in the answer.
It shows 6:00
